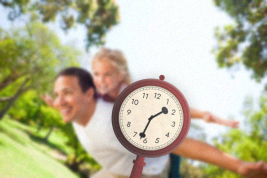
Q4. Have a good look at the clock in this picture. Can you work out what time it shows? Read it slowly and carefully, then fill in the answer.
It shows 1:32
